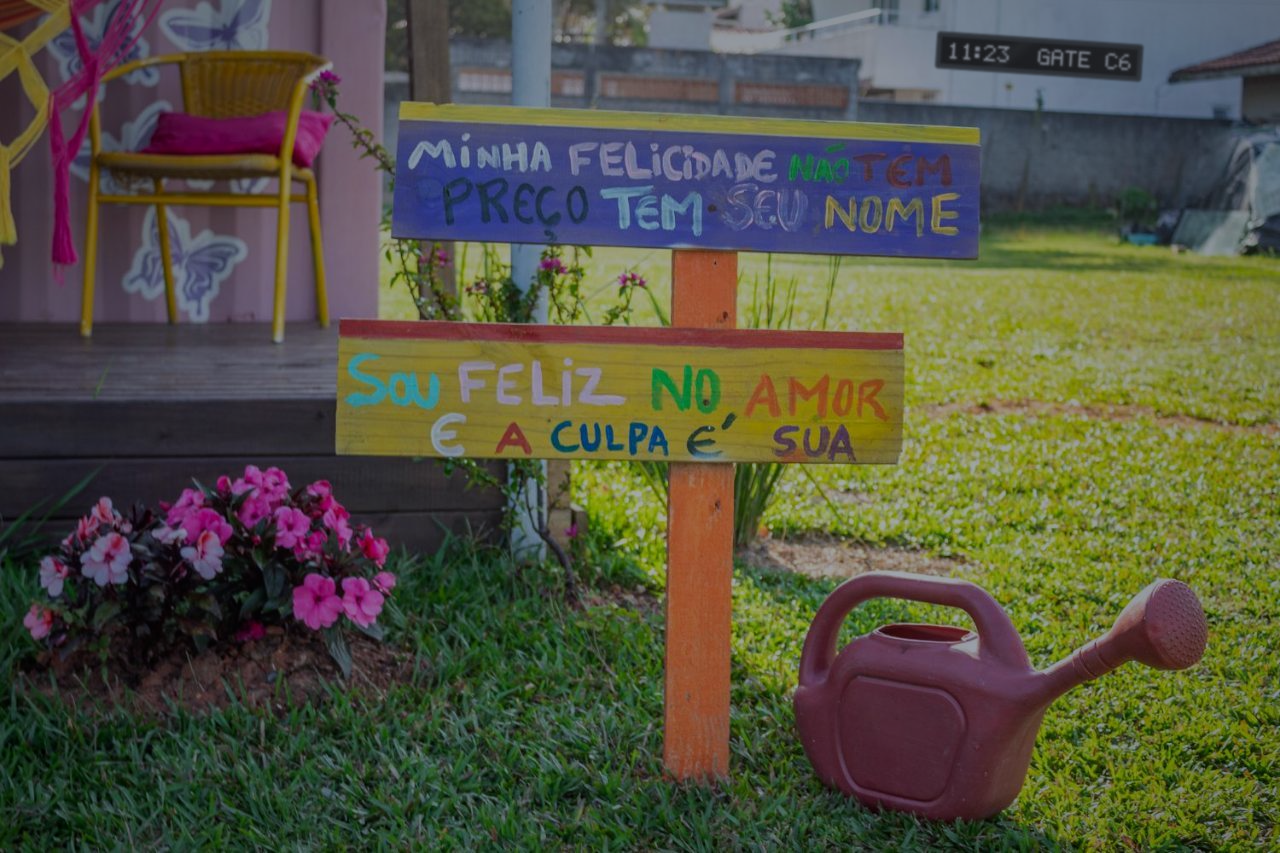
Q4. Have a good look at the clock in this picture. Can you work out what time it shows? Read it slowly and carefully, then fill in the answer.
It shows 11:23
